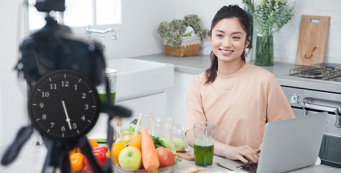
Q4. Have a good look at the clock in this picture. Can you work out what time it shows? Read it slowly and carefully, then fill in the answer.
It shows 5:27
